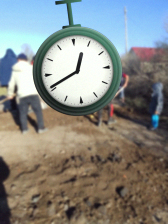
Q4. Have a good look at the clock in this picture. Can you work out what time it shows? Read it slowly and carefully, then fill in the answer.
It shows 12:41
